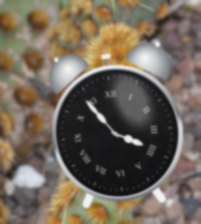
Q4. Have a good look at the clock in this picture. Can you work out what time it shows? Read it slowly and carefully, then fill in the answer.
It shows 3:54
